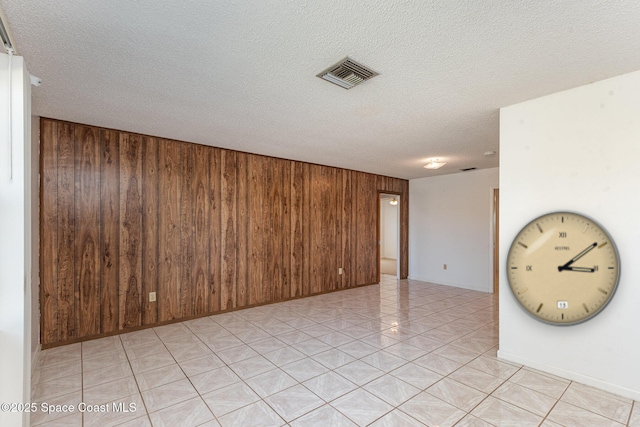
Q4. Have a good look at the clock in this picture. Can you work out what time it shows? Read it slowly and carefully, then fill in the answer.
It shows 3:09
